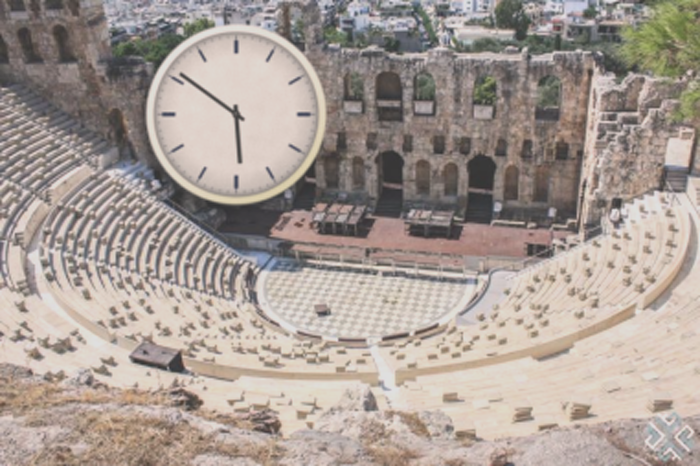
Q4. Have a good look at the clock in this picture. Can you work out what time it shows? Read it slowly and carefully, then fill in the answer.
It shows 5:51
